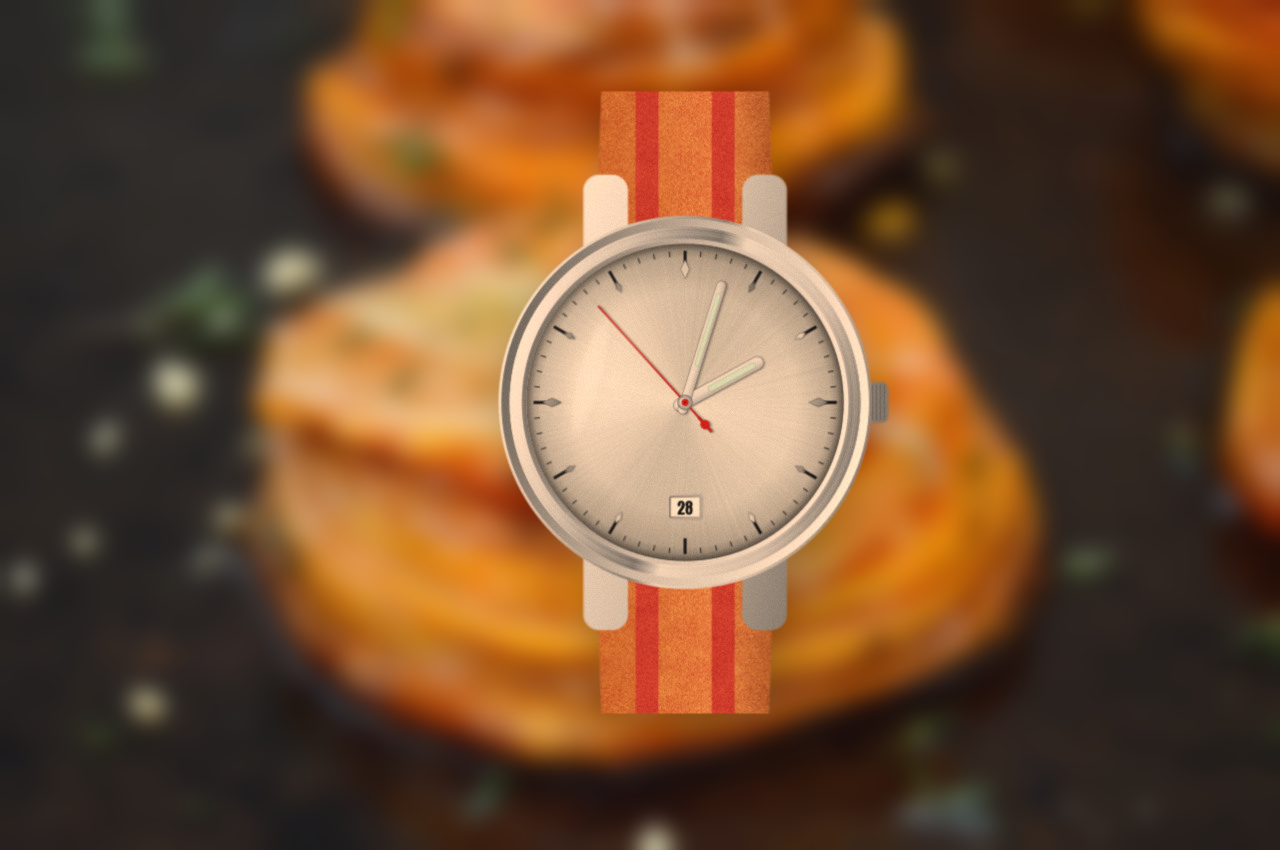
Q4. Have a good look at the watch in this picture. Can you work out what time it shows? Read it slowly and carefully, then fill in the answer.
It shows 2:02:53
